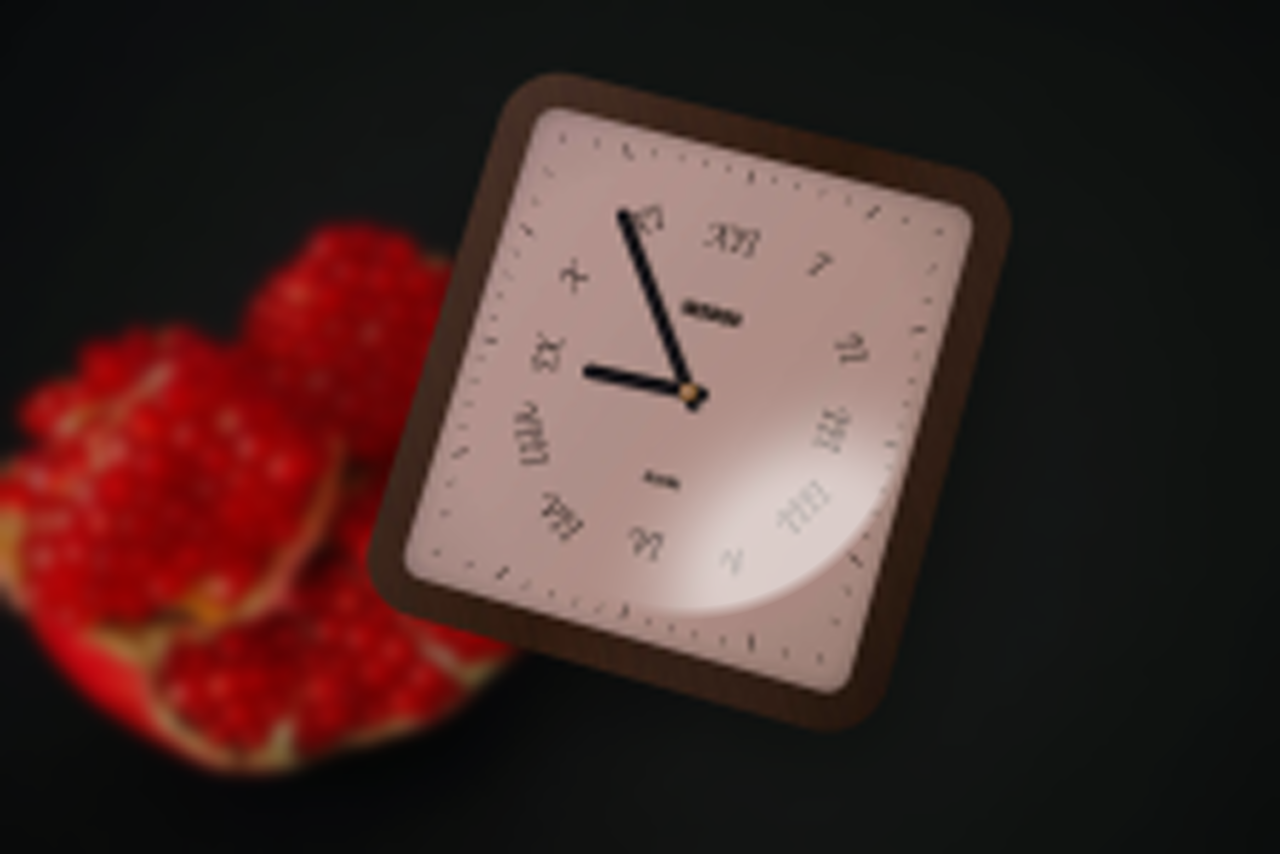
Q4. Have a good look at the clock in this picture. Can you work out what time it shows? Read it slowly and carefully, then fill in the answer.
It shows 8:54
